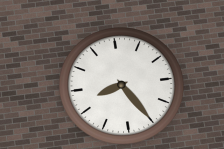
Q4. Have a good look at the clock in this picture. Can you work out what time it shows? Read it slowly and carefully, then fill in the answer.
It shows 8:25
